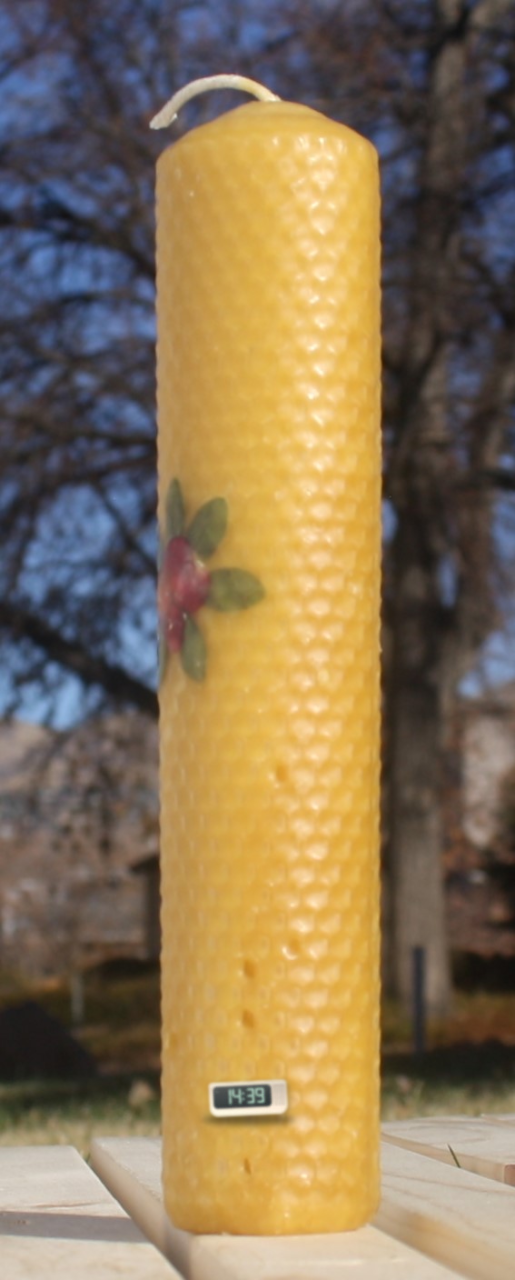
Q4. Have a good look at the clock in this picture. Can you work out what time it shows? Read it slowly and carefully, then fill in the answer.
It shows 14:39
